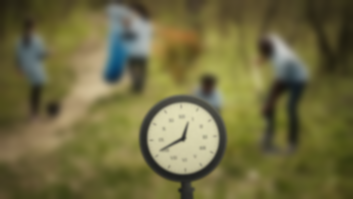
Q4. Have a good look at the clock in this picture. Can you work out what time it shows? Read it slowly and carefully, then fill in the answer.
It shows 12:41
